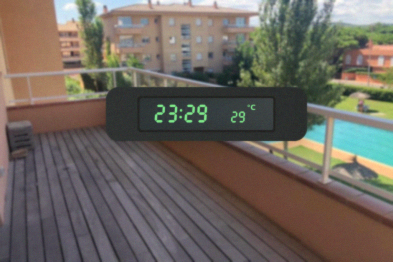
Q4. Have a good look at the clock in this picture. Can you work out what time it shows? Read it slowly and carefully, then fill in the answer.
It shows 23:29
